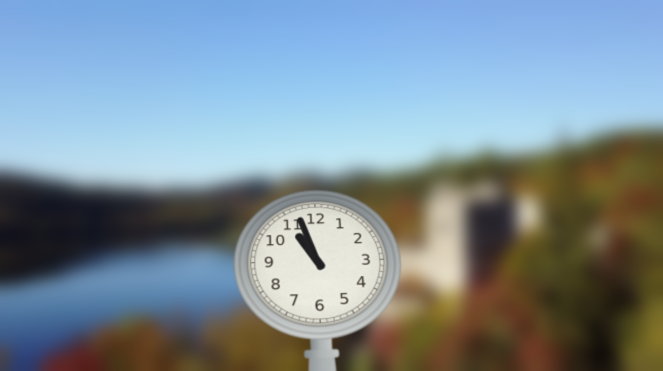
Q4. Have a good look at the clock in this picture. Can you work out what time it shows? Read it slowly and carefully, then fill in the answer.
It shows 10:57
